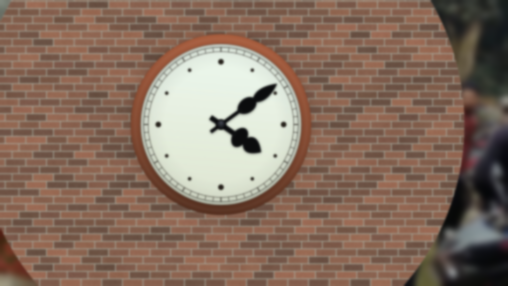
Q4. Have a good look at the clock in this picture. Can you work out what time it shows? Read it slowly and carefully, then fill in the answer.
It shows 4:09
